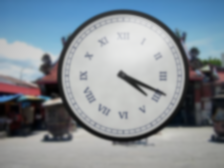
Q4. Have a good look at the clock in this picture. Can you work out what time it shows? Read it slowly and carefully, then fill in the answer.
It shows 4:19
